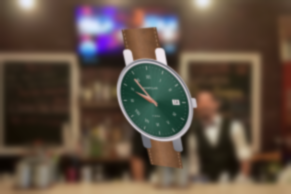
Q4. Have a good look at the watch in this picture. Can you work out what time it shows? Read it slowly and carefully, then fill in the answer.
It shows 9:54
